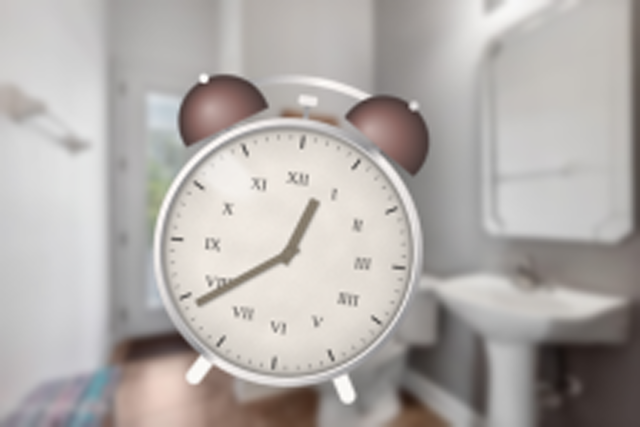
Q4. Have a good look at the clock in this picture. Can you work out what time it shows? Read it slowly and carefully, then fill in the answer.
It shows 12:39
